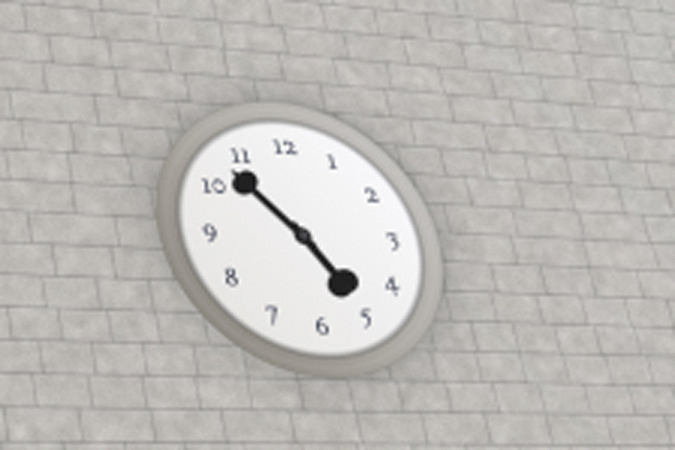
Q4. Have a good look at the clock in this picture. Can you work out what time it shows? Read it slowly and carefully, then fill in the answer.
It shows 4:53
